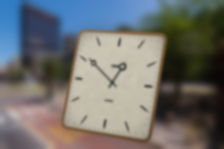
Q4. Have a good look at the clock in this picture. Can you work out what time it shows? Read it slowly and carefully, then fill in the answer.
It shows 12:51
